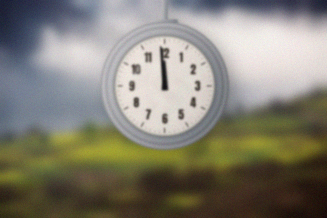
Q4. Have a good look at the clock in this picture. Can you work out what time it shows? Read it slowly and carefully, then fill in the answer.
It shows 11:59
